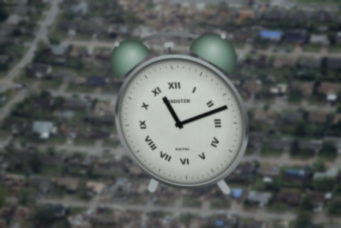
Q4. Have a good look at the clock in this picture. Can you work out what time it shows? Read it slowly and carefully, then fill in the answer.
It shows 11:12
